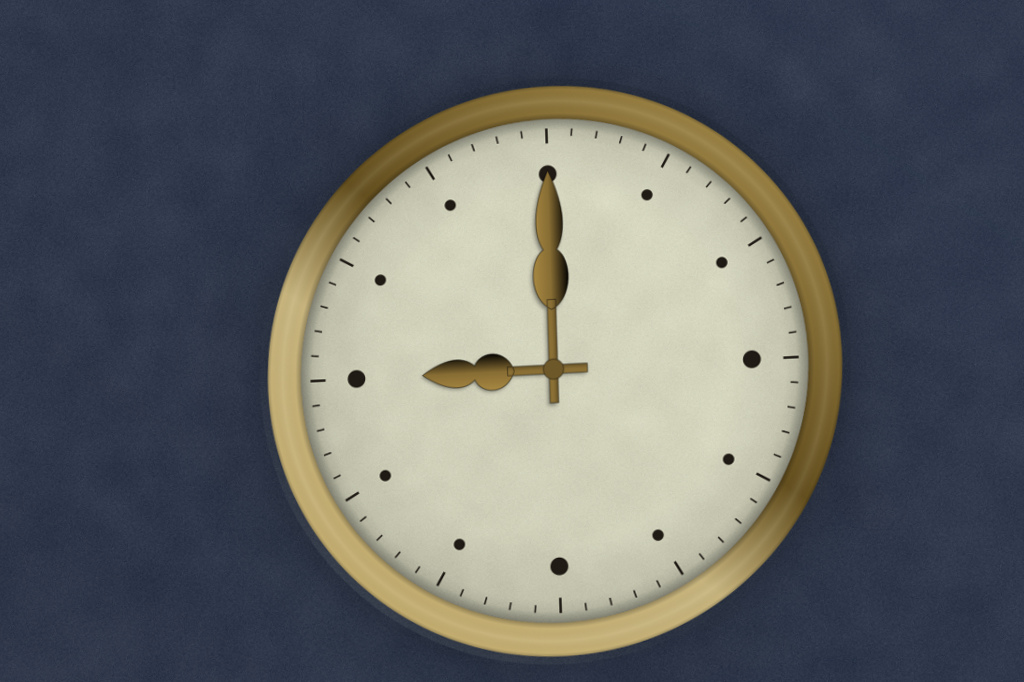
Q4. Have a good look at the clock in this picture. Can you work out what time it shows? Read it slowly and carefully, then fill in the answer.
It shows 9:00
